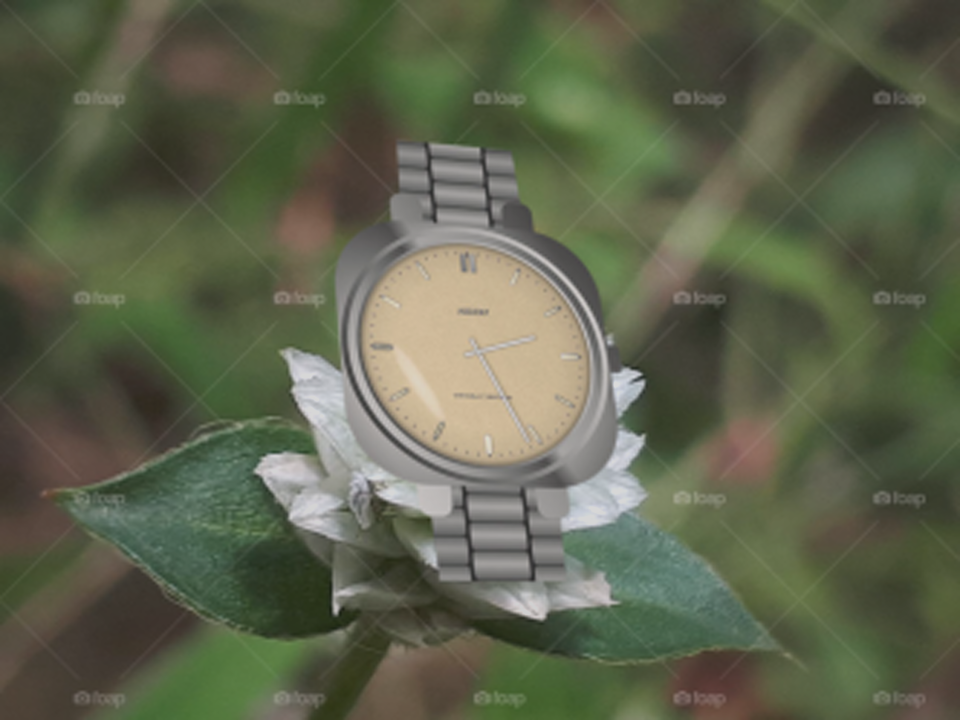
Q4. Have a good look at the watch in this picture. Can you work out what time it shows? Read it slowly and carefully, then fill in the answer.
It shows 2:26
